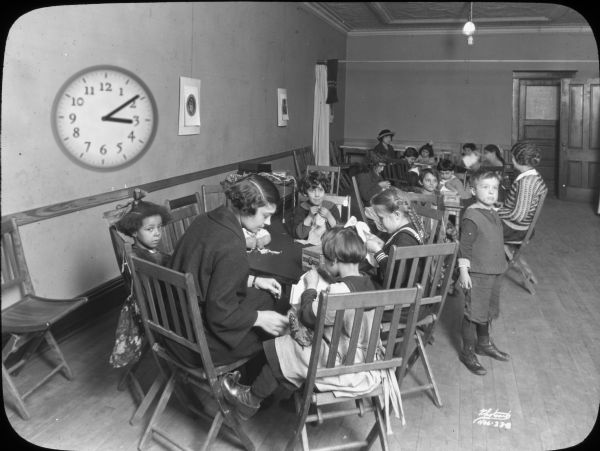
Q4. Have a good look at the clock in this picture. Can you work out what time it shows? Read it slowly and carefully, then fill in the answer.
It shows 3:09
